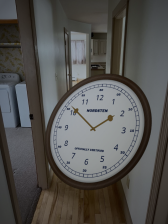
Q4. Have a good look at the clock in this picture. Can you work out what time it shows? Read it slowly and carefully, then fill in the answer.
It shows 1:51
